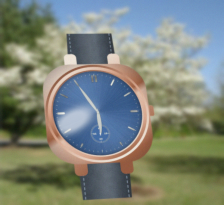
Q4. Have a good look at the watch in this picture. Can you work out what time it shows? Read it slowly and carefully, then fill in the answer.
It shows 5:55
